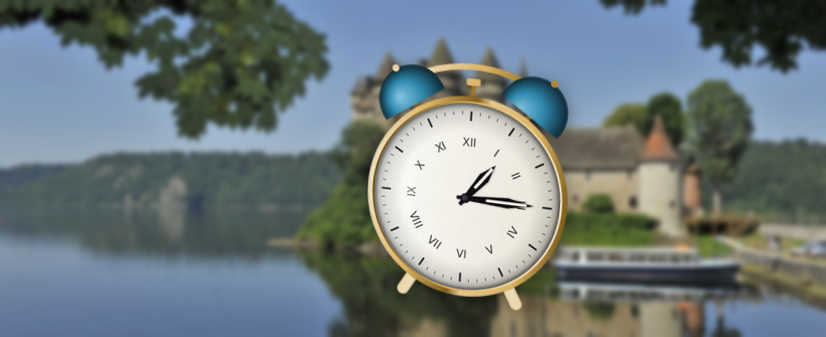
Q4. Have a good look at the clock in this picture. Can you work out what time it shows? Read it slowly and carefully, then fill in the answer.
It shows 1:15
